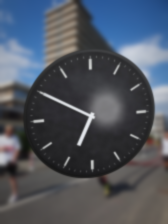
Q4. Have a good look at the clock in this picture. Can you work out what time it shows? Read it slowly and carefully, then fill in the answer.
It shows 6:50
